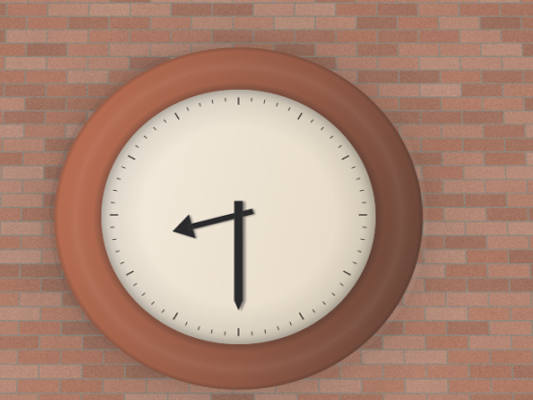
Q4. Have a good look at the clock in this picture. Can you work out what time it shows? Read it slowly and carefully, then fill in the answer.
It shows 8:30
